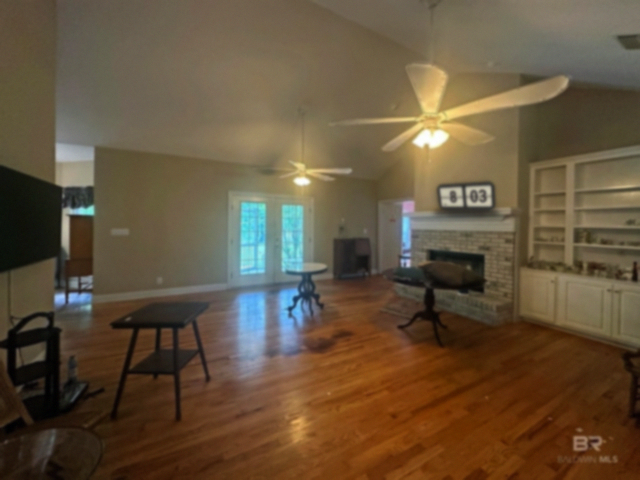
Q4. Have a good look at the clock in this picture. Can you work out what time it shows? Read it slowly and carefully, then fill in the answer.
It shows 8:03
